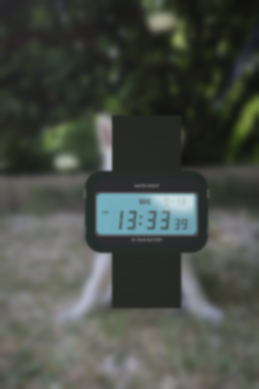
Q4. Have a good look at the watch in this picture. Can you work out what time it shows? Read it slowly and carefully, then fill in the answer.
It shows 13:33
